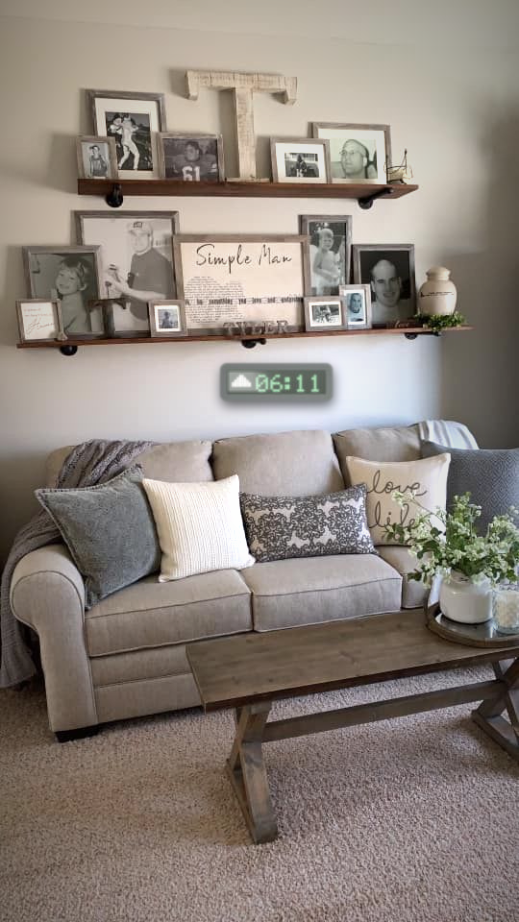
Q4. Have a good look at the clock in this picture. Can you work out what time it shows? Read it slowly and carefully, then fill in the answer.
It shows 6:11
